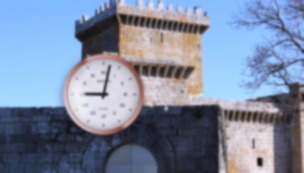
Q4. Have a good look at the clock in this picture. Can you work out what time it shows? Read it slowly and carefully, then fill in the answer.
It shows 9:02
